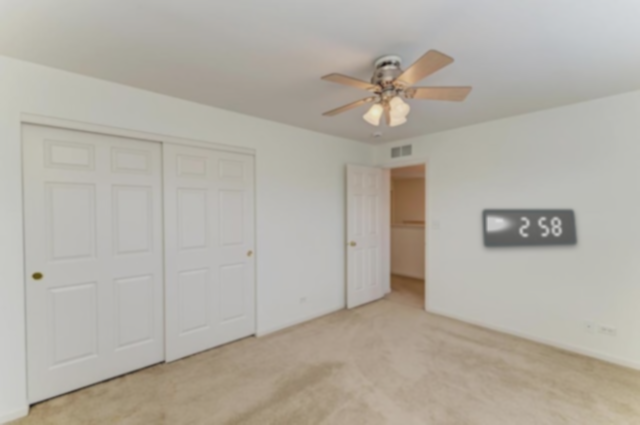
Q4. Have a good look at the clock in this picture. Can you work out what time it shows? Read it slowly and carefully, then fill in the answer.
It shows 2:58
